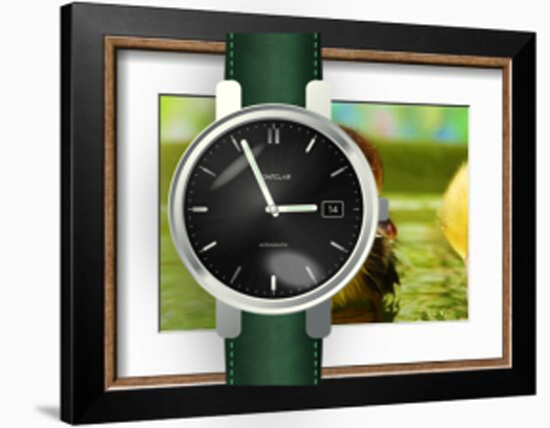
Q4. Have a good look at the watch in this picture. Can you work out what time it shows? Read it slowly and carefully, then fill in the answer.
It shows 2:56
